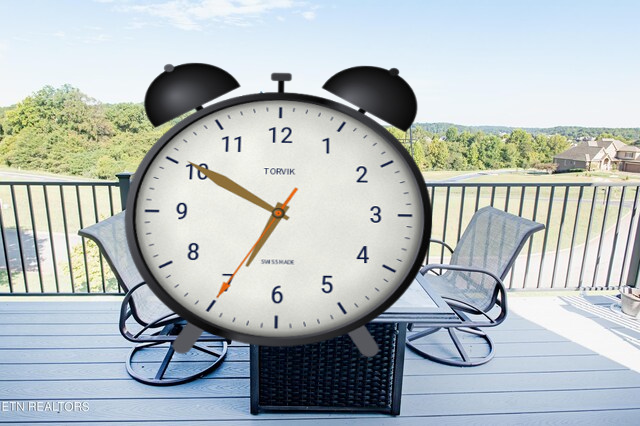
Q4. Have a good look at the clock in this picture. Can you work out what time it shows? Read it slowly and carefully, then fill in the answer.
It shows 6:50:35
